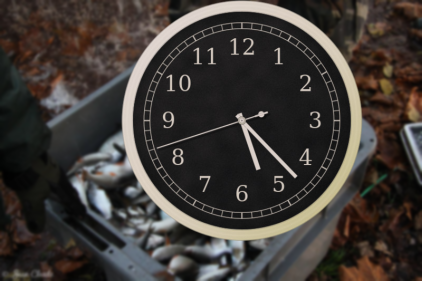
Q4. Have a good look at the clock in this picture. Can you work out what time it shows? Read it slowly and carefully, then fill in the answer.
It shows 5:22:42
